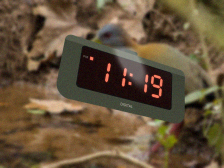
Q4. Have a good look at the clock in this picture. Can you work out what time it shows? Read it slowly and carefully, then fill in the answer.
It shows 11:19
